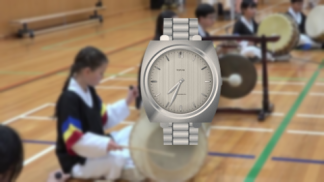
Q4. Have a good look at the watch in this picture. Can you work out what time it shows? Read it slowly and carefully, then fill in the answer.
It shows 7:34
